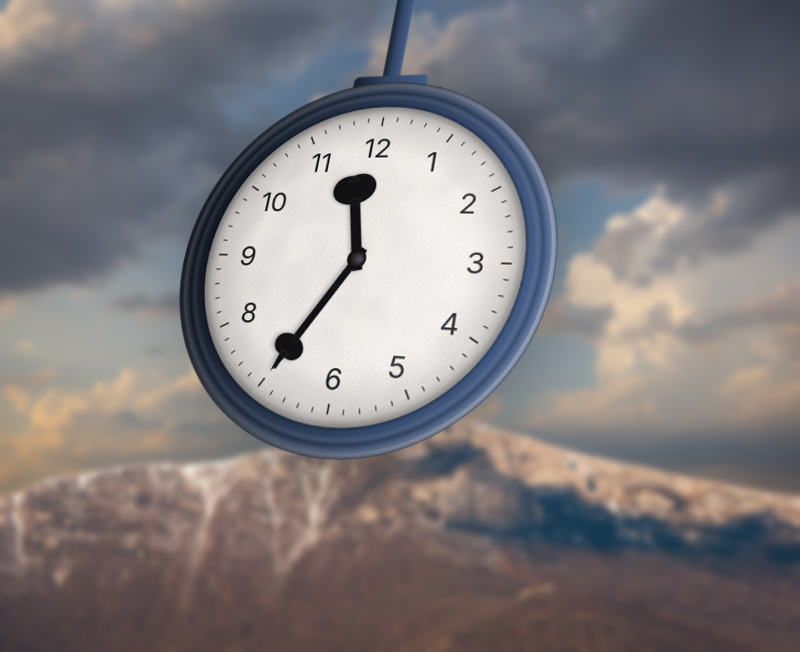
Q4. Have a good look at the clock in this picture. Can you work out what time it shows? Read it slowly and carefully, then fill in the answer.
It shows 11:35
